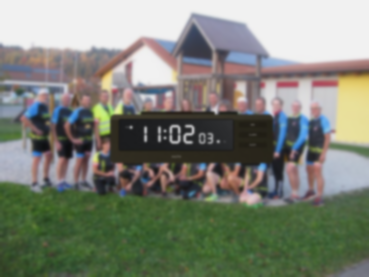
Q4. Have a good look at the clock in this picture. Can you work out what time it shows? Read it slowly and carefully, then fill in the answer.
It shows 11:02
